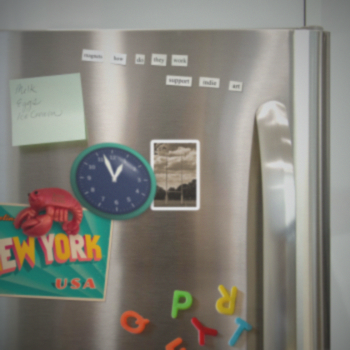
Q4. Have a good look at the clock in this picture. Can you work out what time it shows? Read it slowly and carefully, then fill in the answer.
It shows 12:57
